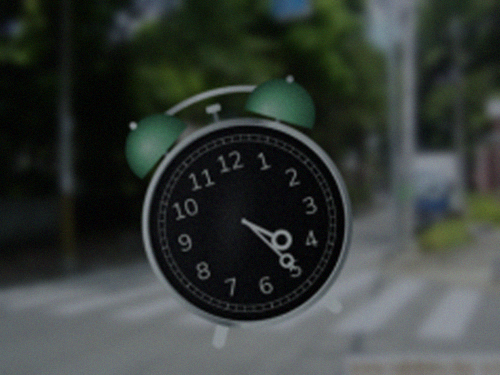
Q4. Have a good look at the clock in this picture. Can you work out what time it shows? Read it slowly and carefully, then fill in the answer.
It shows 4:25
